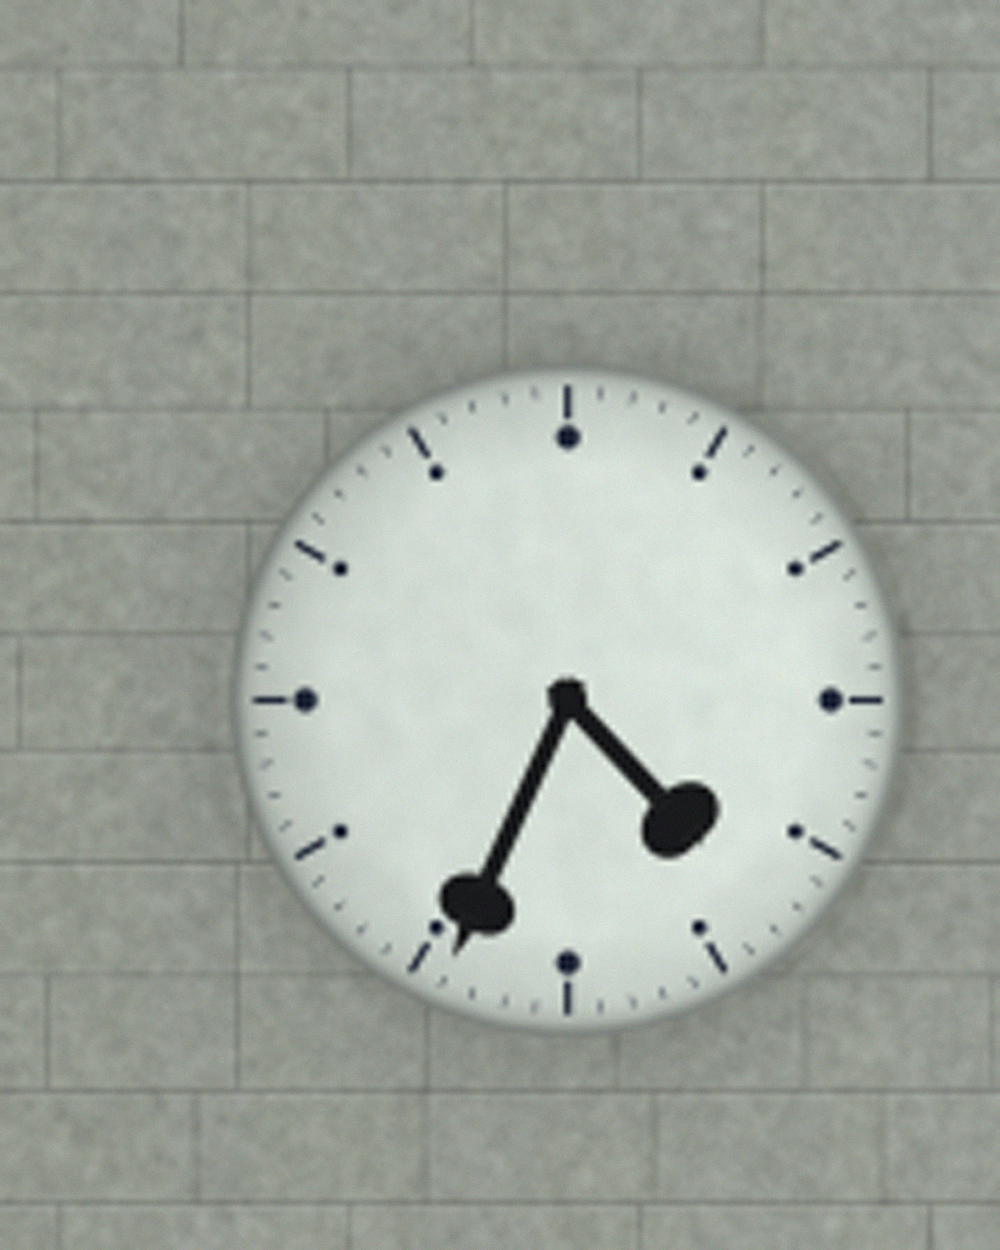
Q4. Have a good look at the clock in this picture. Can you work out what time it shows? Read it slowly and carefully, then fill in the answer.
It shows 4:34
